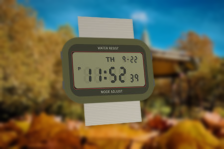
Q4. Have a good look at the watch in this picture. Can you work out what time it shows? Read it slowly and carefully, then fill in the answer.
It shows 11:52:39
